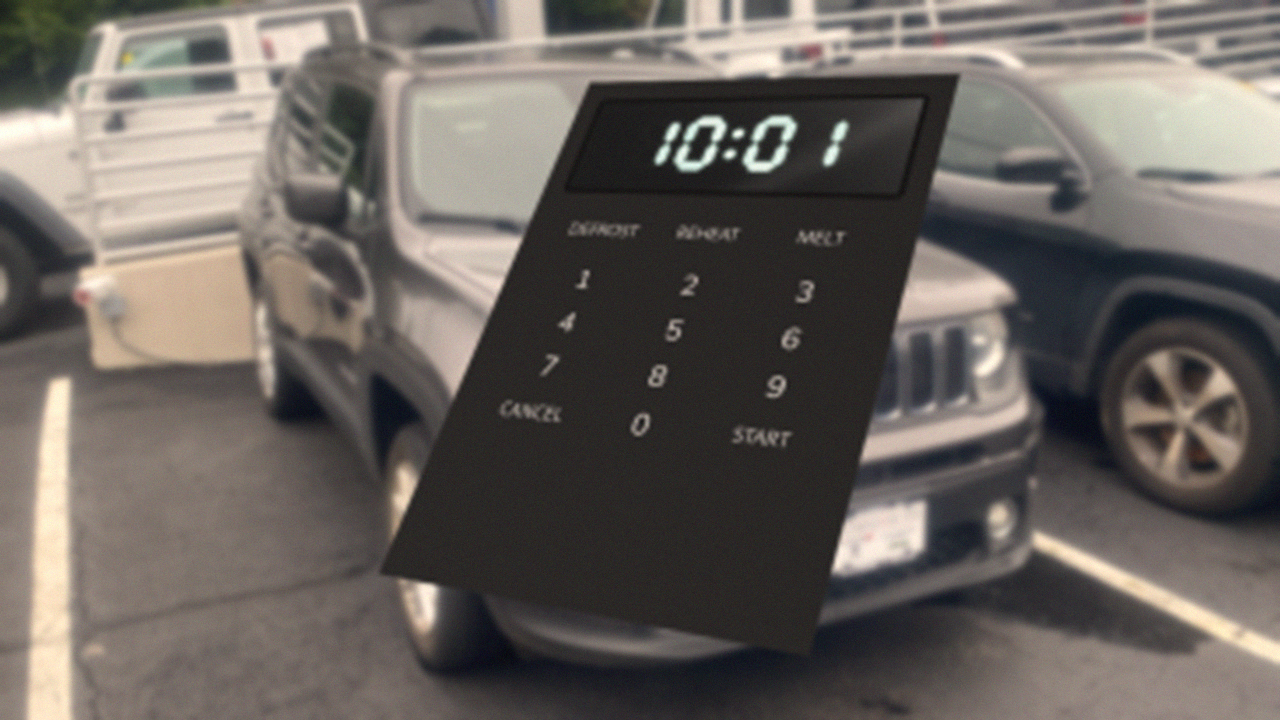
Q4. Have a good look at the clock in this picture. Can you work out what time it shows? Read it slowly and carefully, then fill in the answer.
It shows 10:01
